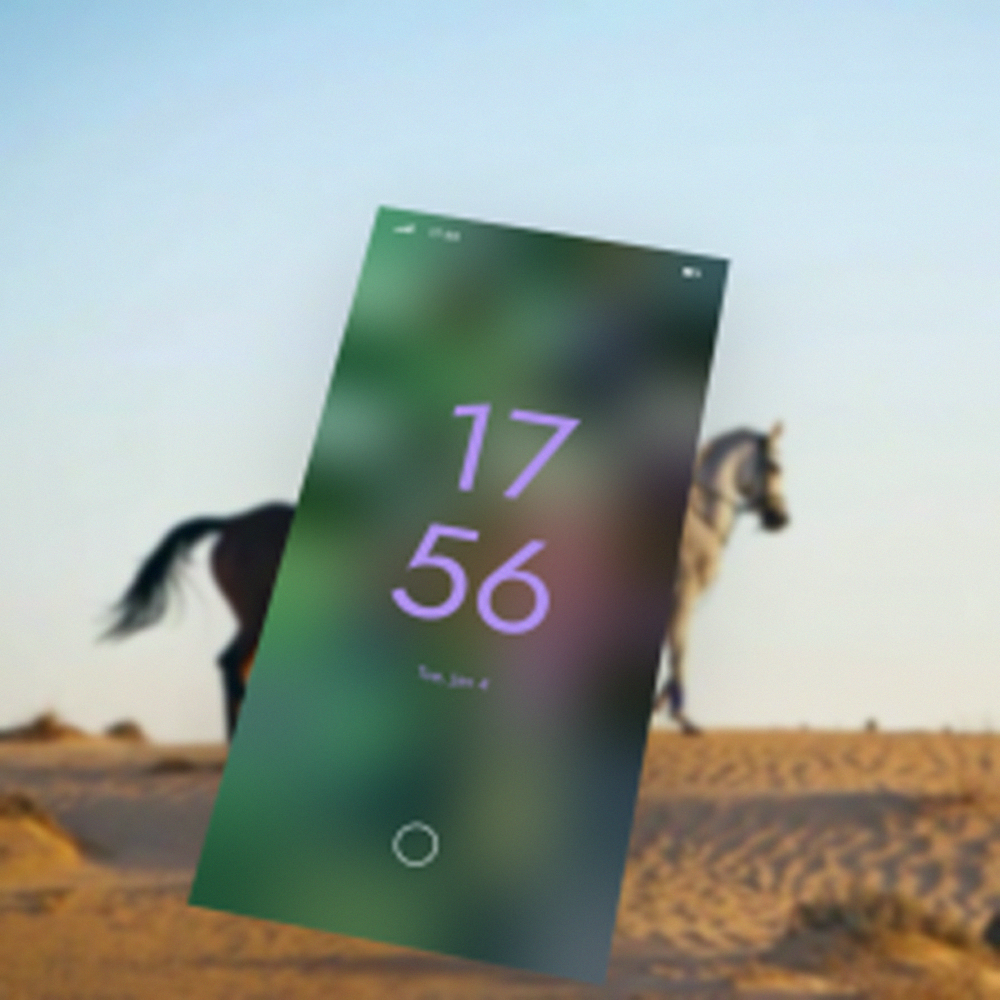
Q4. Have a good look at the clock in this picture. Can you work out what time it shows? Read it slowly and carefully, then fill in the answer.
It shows 17:56
